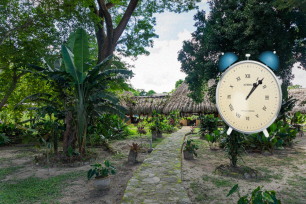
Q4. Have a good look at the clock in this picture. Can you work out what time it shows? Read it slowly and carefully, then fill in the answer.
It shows 1:07
